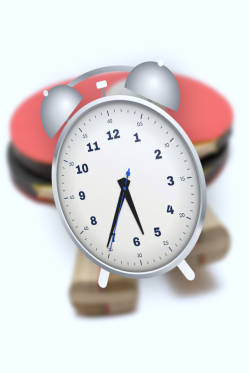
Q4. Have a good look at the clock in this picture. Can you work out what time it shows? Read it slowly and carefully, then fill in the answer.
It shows 5:35:35
